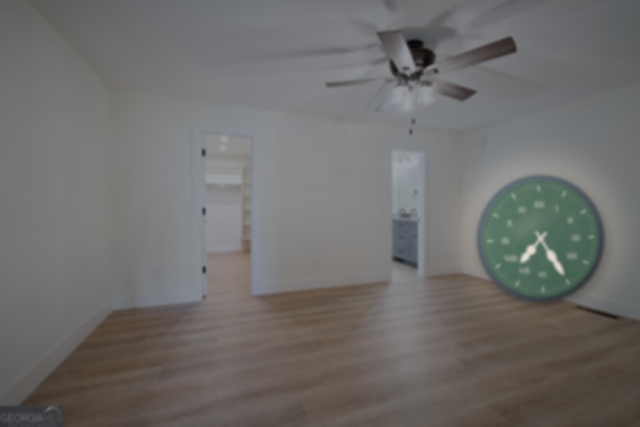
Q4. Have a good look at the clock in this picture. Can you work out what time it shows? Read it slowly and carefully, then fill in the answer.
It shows 7:25
